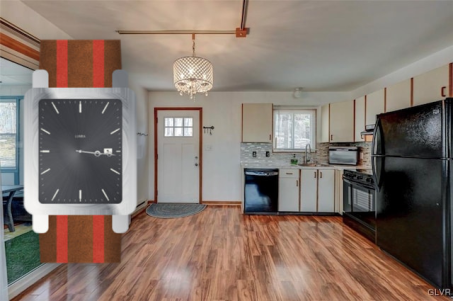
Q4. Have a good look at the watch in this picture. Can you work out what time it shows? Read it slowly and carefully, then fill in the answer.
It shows 3:16
